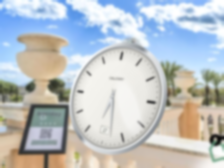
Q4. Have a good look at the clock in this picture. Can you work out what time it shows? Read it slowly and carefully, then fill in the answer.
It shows 6:28
